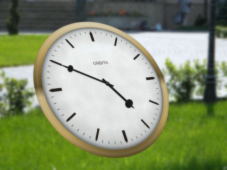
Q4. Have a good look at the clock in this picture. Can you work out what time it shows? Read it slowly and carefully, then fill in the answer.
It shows 4:50
